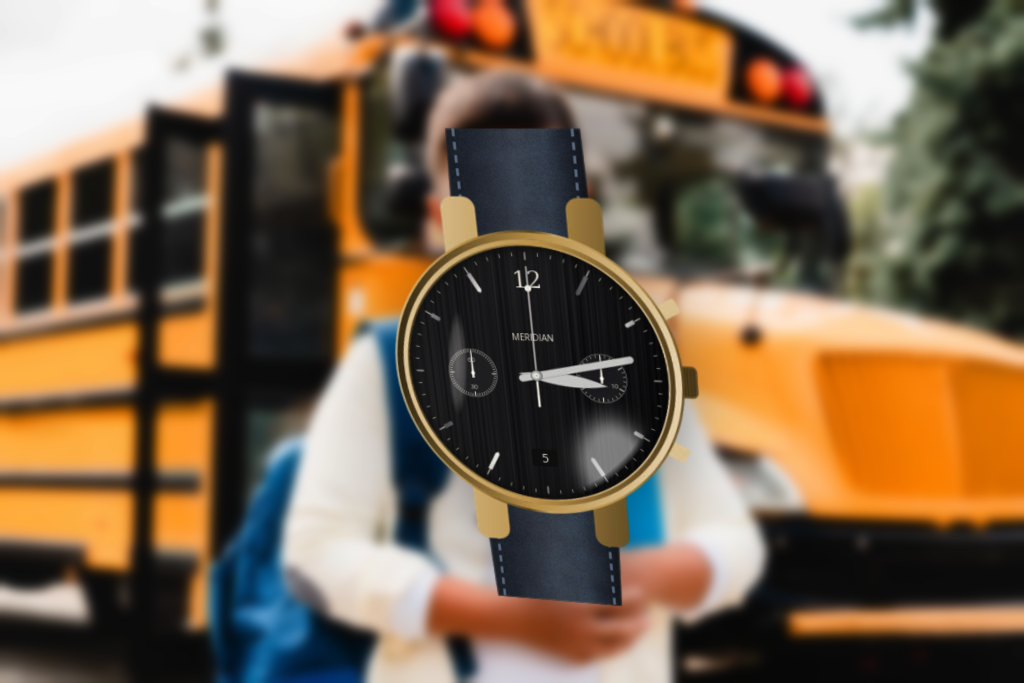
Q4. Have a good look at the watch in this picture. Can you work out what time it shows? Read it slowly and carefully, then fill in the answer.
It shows 3:13
